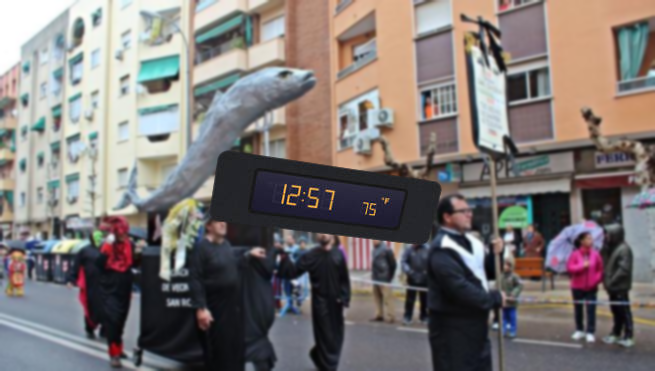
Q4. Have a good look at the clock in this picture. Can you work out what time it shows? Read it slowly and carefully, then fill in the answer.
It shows 12:57
